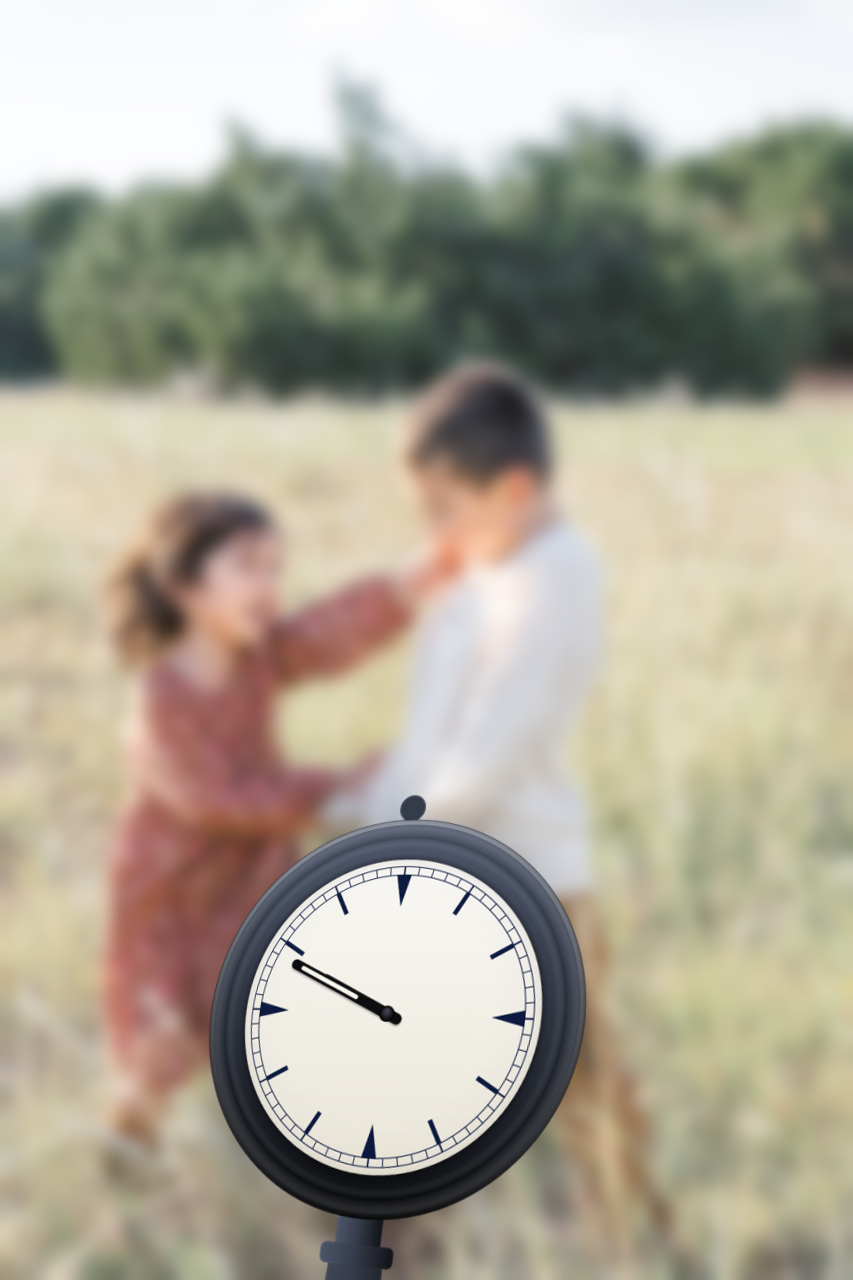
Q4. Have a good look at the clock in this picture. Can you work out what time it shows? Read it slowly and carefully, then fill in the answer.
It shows 9:49
